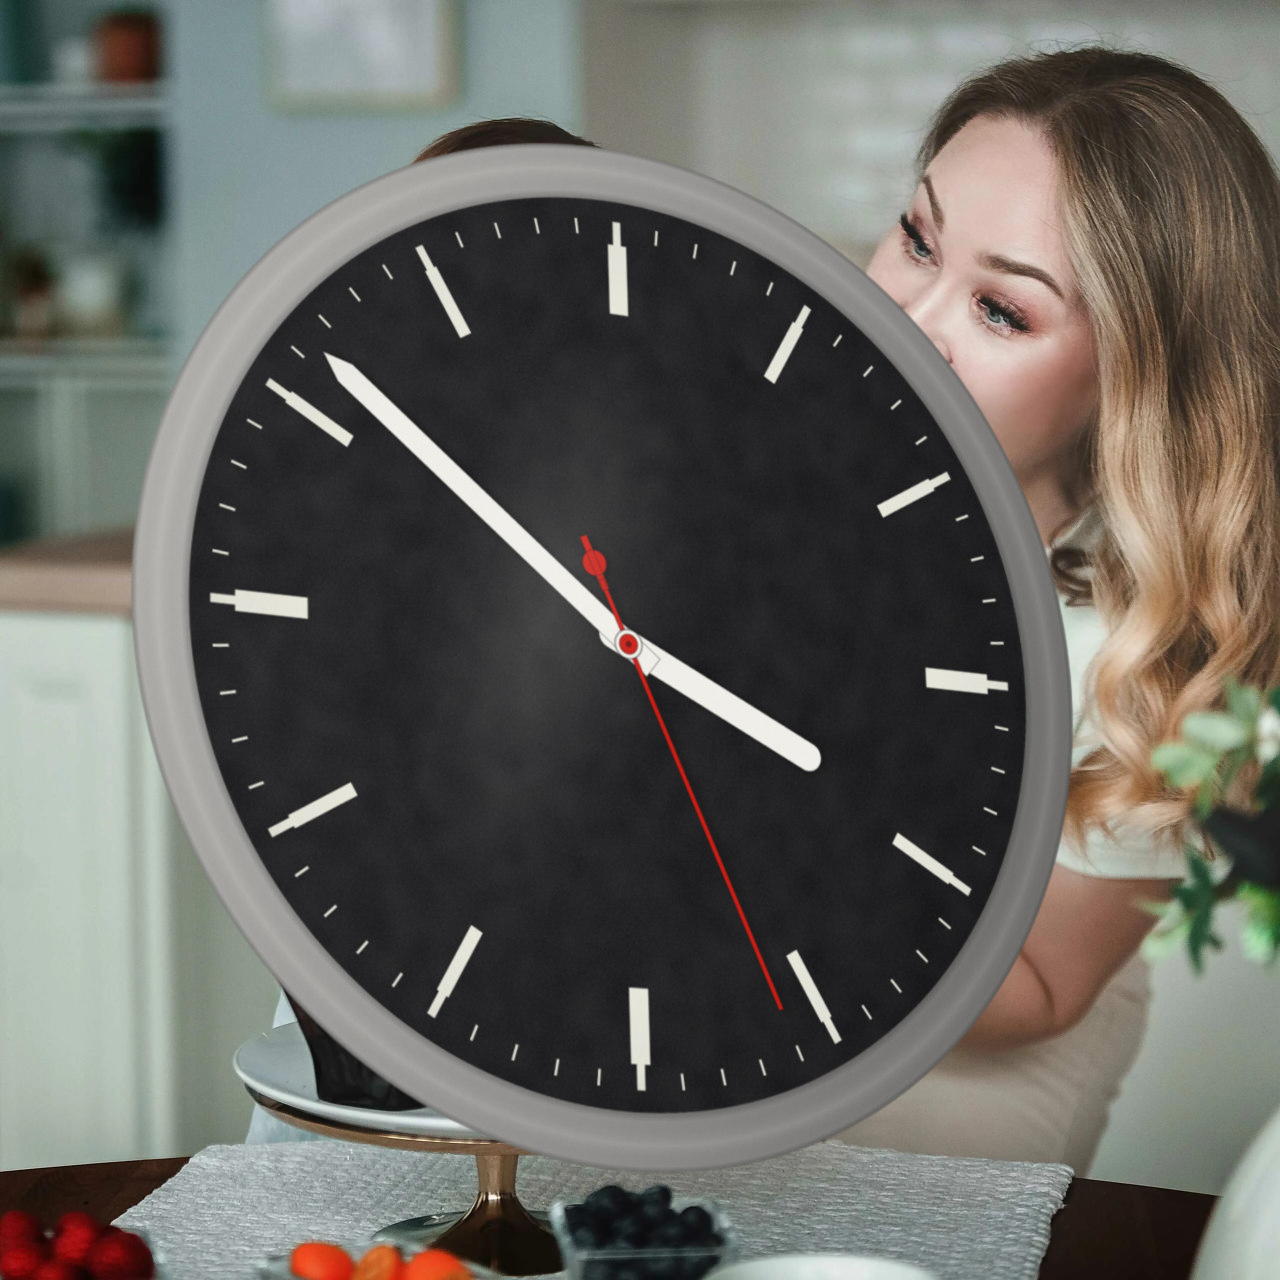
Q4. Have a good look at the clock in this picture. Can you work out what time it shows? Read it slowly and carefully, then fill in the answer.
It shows 3:51:26
